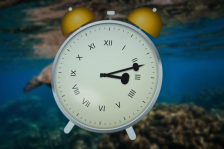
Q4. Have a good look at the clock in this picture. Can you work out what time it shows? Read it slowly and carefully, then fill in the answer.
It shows 3:12
